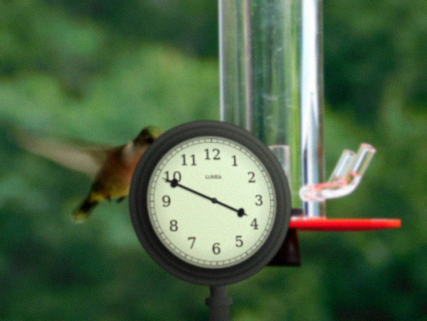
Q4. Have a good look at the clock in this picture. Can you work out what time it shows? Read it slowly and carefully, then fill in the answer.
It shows 3:49
